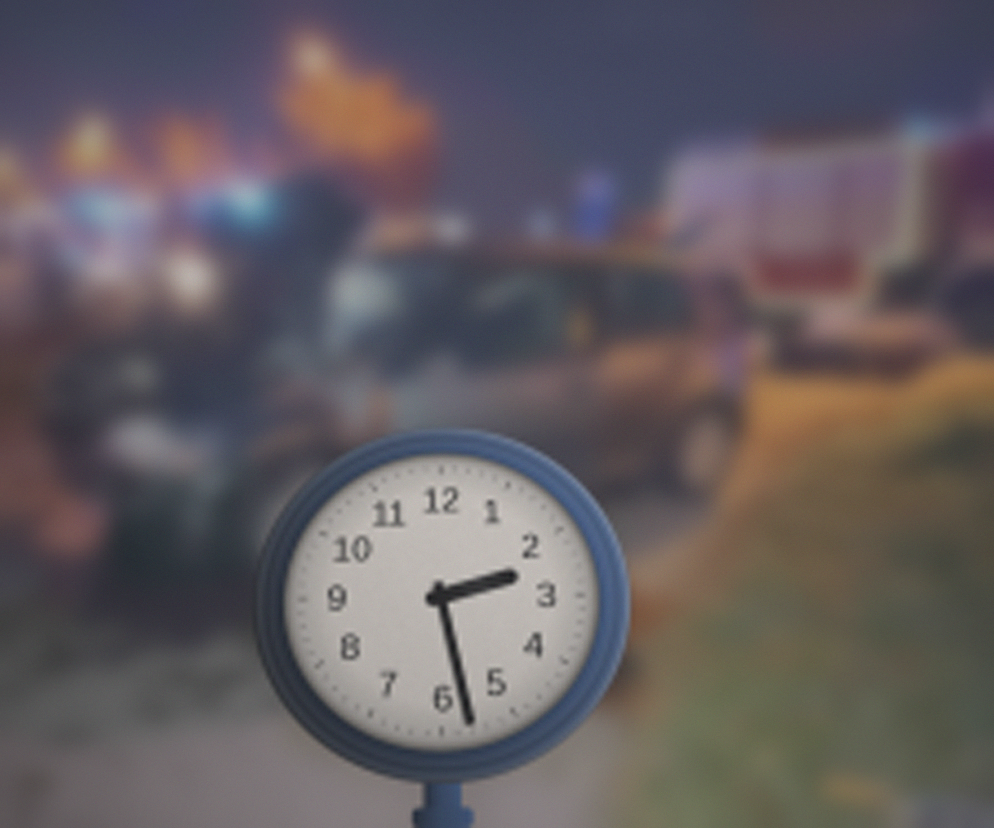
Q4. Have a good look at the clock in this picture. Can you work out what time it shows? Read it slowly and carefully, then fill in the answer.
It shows 2:28
